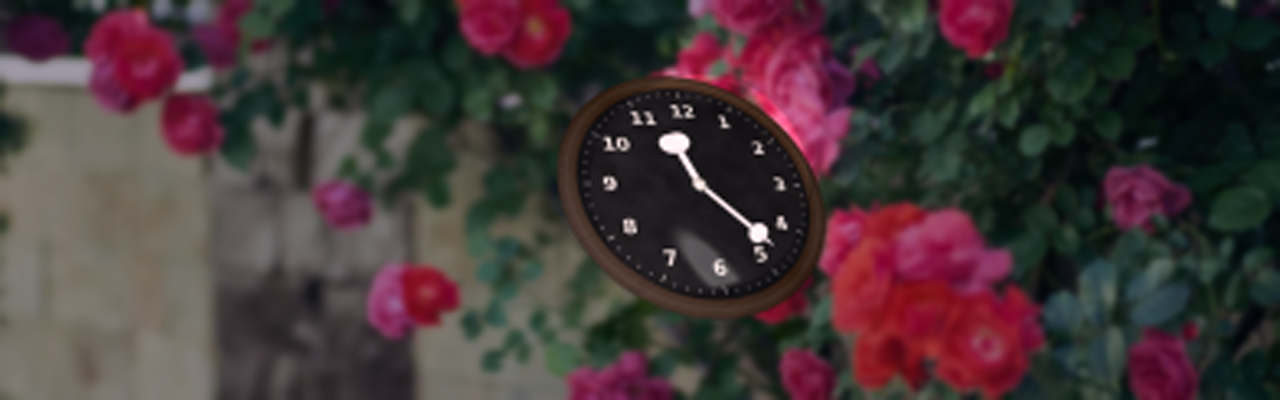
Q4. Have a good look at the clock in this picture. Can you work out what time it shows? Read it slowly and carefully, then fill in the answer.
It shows 11:23
